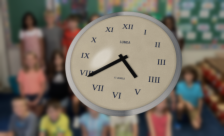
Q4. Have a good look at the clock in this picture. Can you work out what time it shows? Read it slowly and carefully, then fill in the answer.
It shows 4:39
